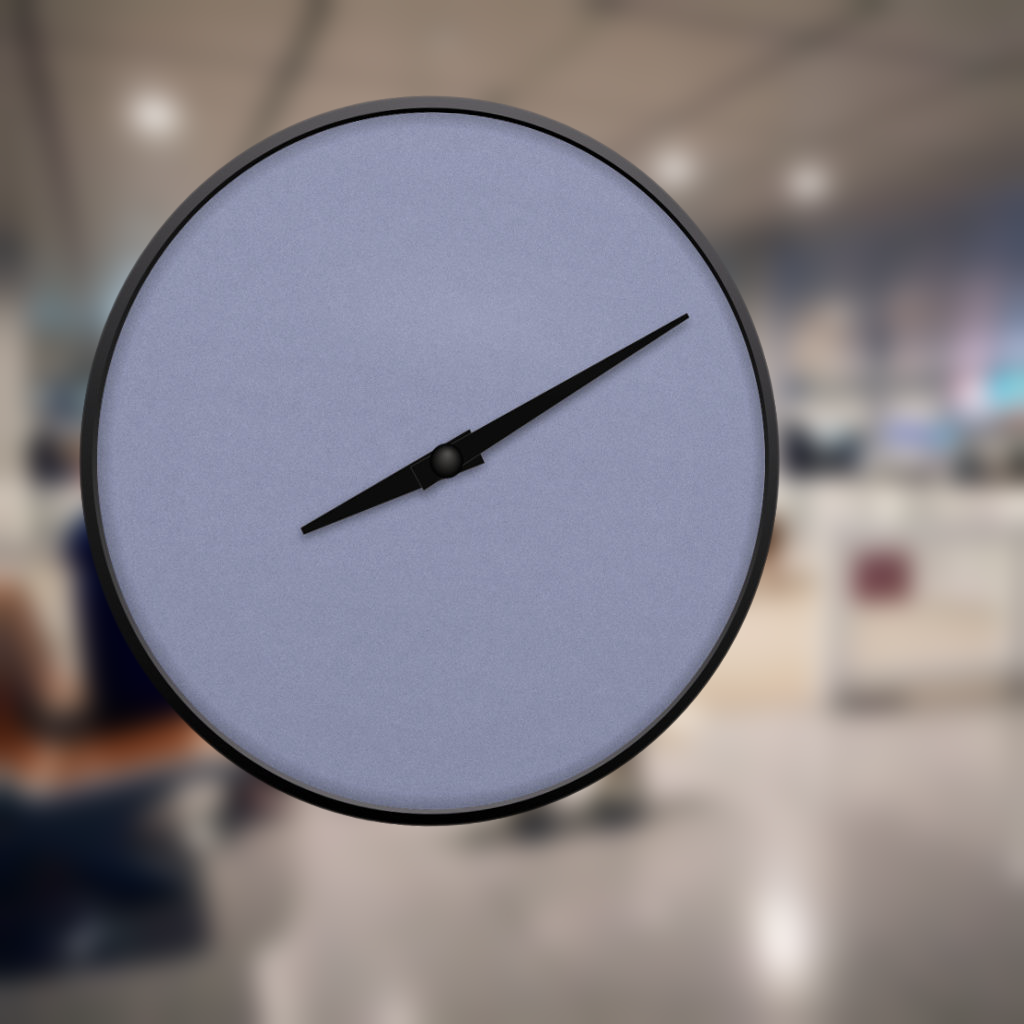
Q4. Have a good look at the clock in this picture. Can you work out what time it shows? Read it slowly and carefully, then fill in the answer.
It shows 8:10
